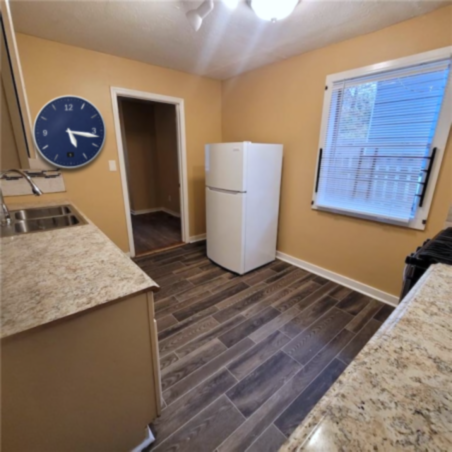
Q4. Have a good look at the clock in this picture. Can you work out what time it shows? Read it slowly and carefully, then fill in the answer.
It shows 5:17
